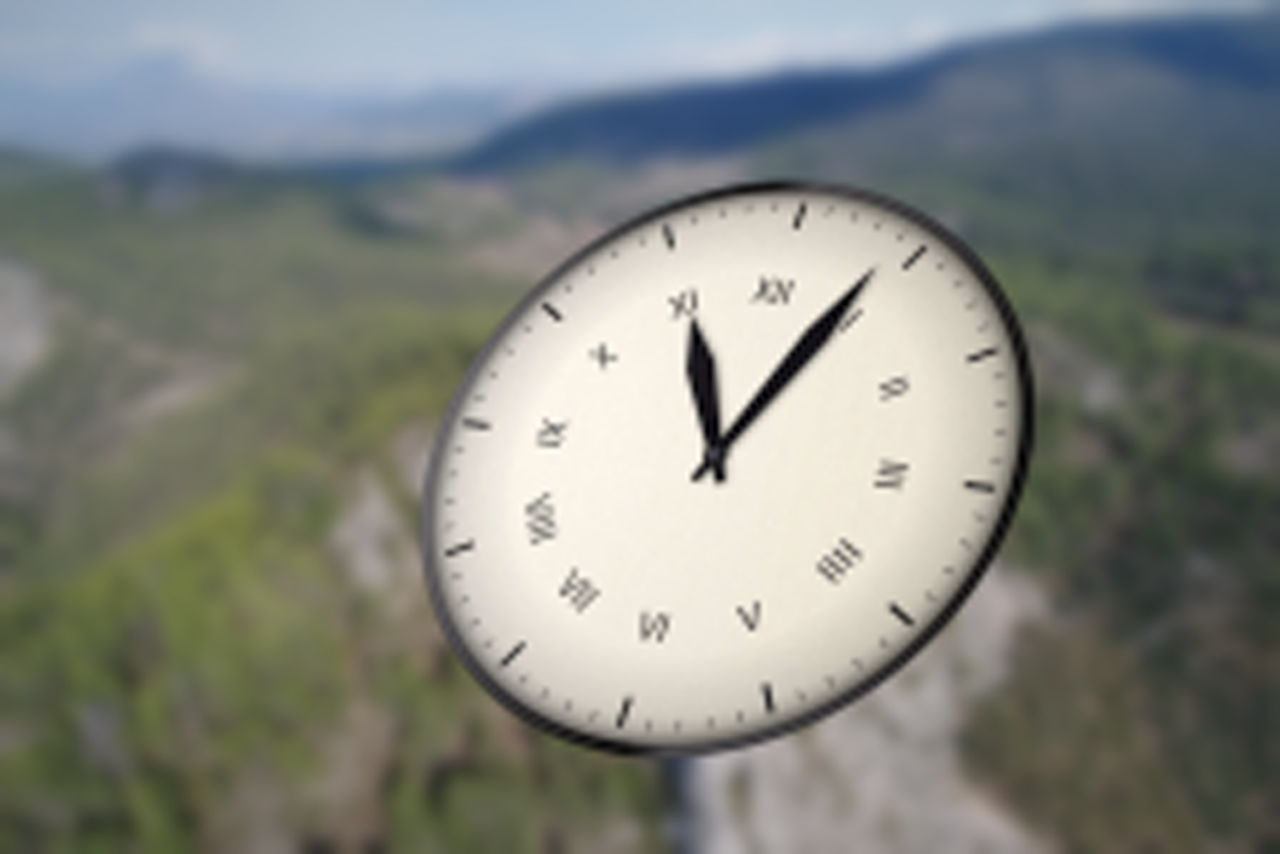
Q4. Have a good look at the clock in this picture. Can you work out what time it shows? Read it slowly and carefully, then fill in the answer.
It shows 11:04
